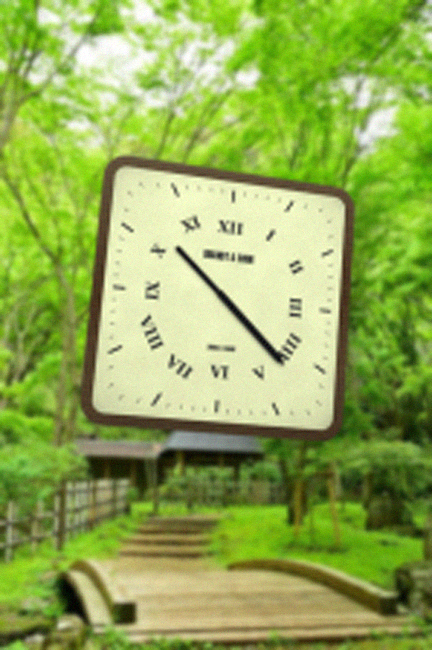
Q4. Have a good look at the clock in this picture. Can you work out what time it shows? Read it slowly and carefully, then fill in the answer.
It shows 10:22
